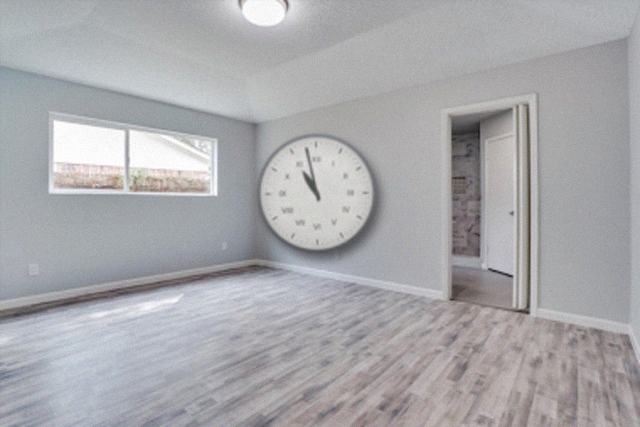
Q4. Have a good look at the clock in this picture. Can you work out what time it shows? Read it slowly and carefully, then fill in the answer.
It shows 10:58
